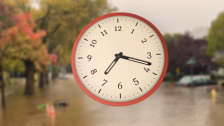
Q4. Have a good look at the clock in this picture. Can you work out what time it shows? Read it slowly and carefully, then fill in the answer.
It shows 7:18
